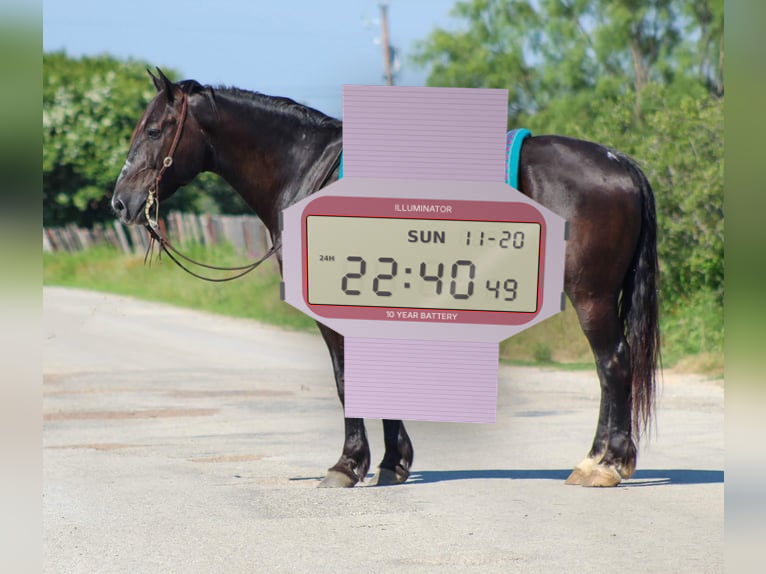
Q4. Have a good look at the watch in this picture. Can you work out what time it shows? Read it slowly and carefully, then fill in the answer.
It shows 22:40:49
